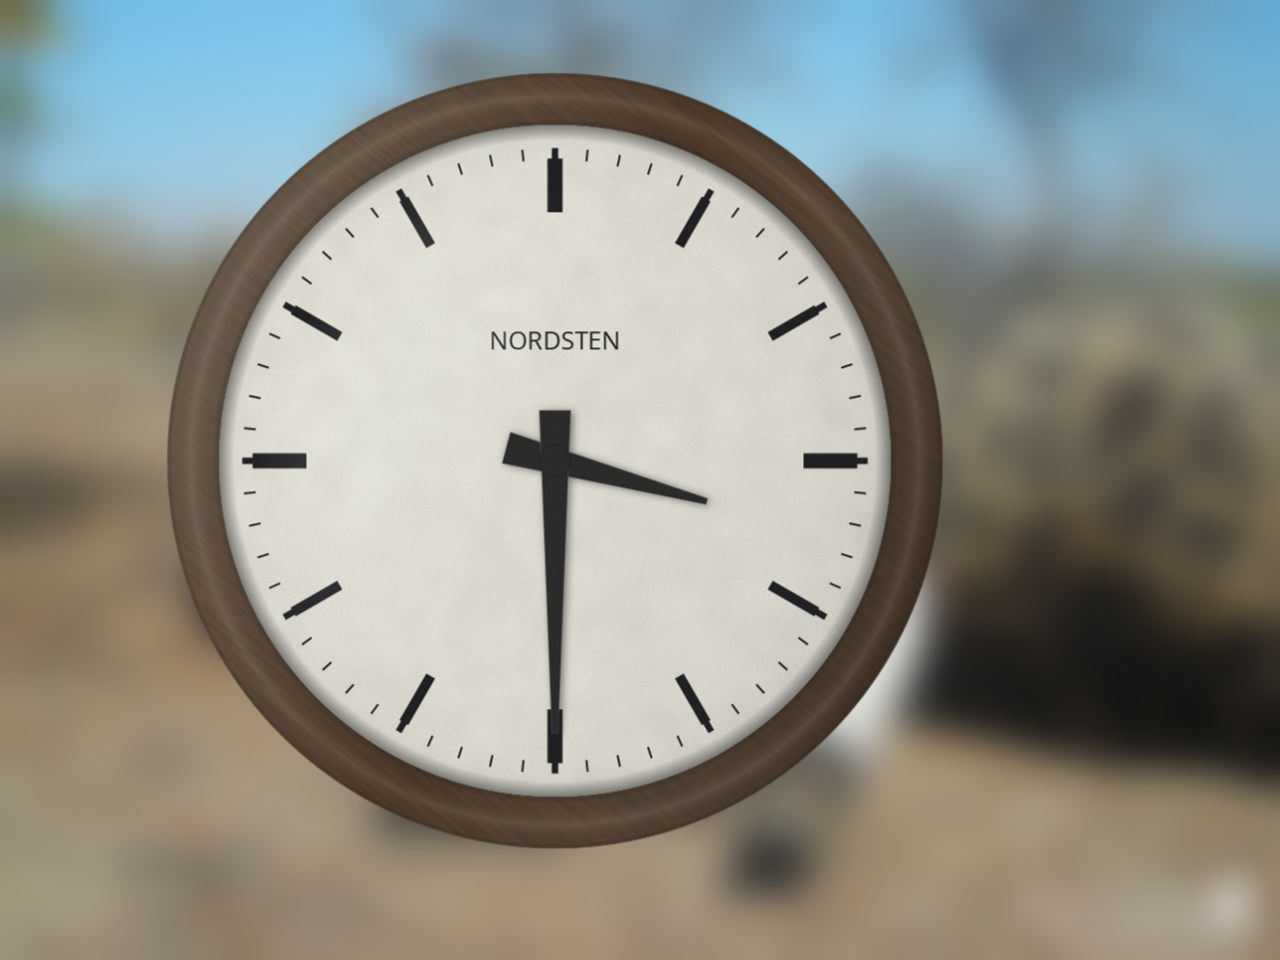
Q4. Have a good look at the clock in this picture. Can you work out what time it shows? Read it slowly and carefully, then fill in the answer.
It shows 3:30
